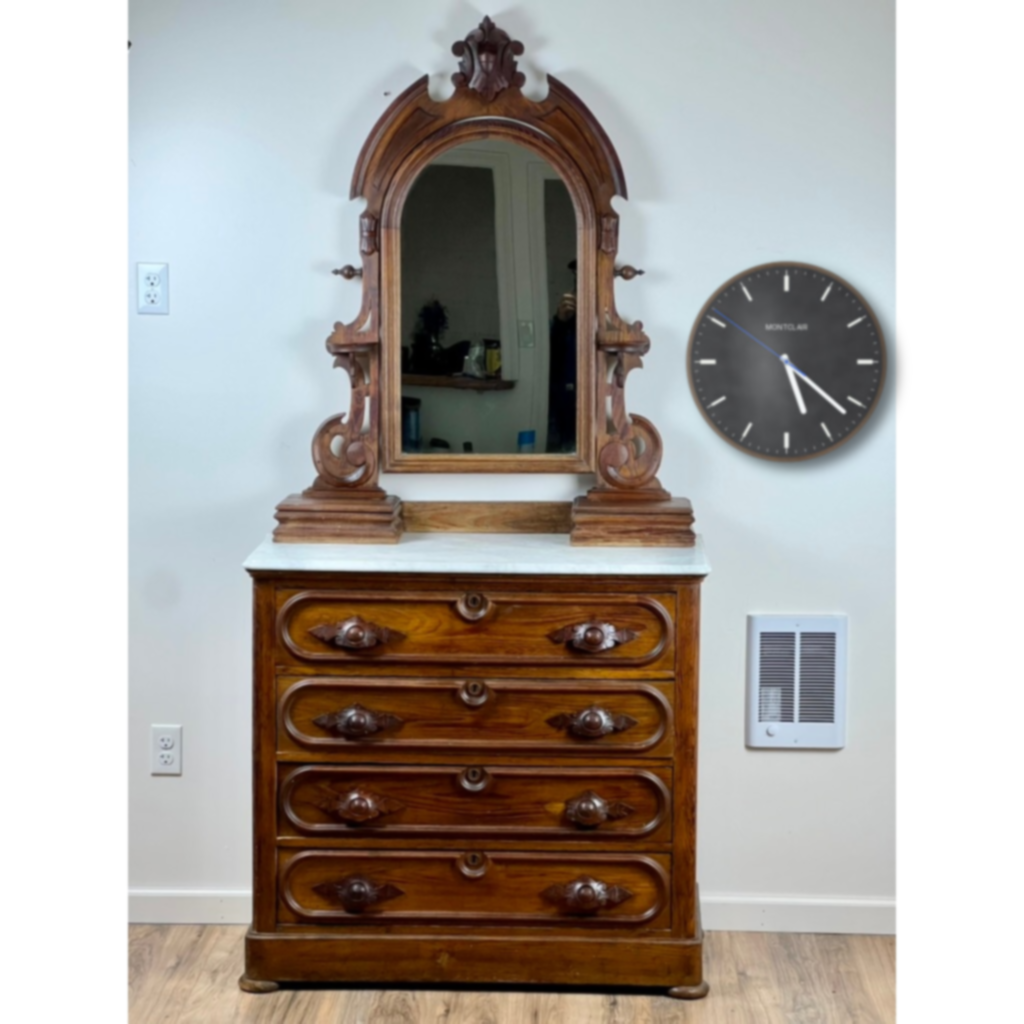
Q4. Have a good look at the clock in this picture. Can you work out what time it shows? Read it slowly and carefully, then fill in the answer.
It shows 5:21:51
